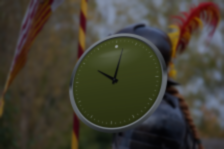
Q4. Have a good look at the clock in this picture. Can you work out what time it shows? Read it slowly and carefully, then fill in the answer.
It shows 10:02
